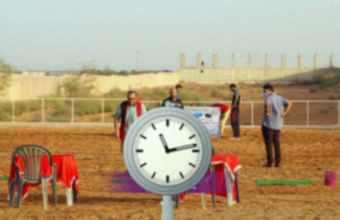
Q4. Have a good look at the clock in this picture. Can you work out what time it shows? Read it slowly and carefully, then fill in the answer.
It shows 11:13
